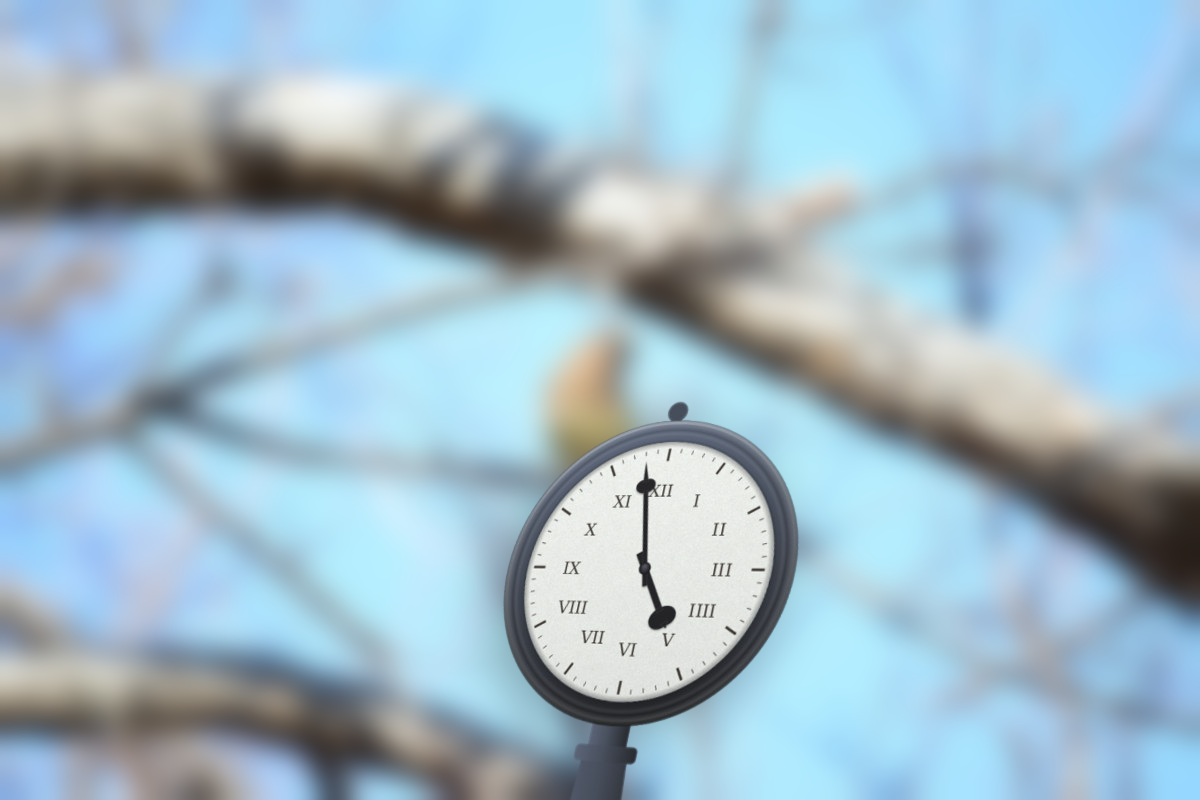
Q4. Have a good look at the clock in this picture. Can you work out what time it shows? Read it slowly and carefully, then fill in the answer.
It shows 4:58
